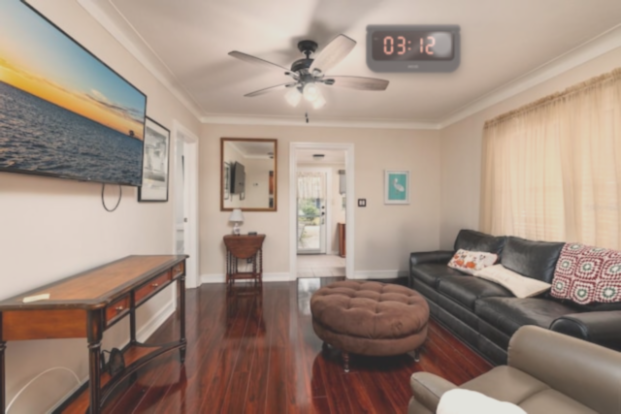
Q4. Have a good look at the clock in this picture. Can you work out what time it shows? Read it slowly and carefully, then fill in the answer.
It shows 3:12
